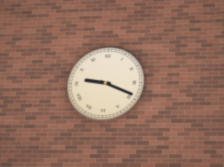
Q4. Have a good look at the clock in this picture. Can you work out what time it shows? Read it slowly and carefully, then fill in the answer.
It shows 9:19
